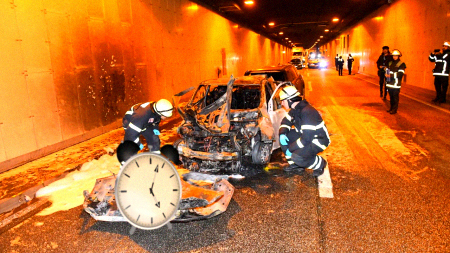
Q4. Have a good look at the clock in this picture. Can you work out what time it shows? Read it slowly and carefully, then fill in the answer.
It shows 5:03
